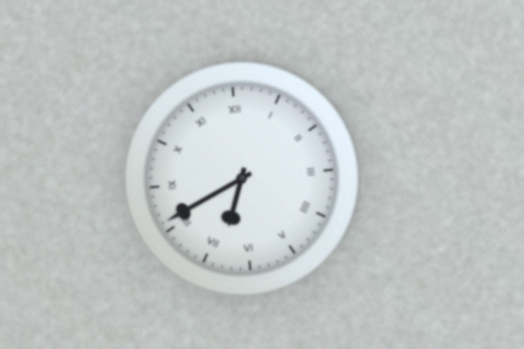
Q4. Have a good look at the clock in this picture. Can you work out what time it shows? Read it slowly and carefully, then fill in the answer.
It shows 6:41
